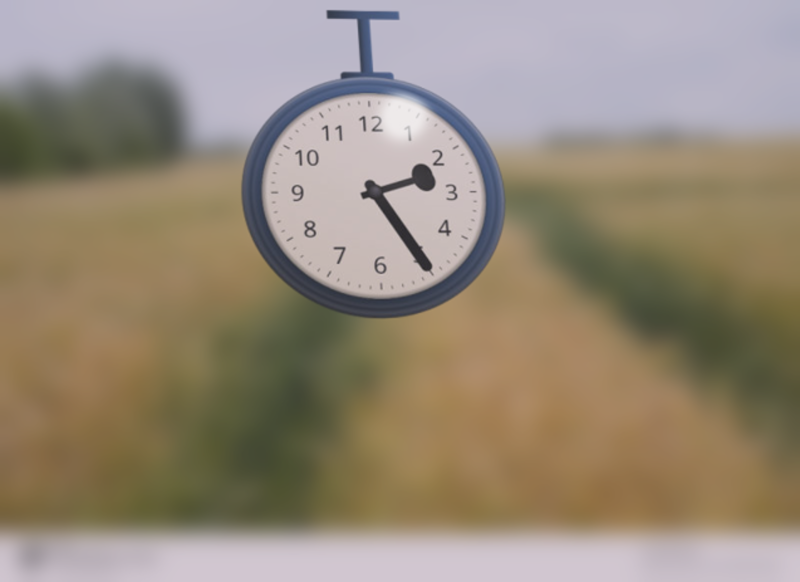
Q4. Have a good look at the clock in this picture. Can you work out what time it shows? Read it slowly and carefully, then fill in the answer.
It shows 2:25
